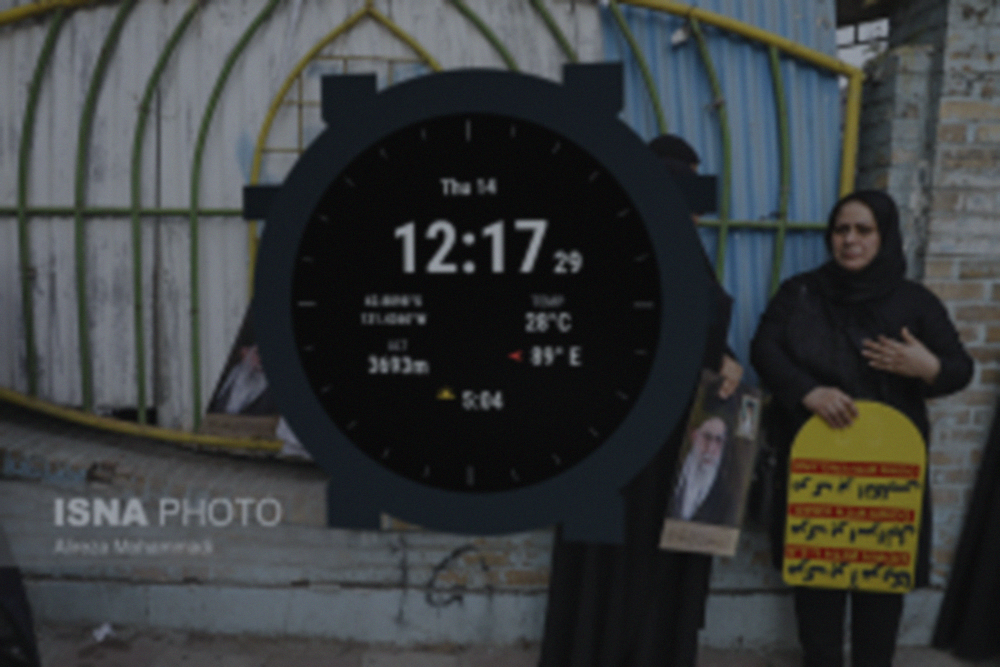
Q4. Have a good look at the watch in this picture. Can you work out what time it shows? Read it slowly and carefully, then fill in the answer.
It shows 12:17
